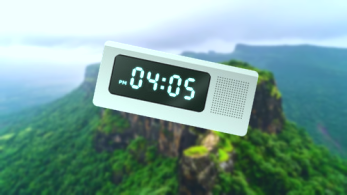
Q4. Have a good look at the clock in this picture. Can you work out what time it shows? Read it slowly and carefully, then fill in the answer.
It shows 4:05
